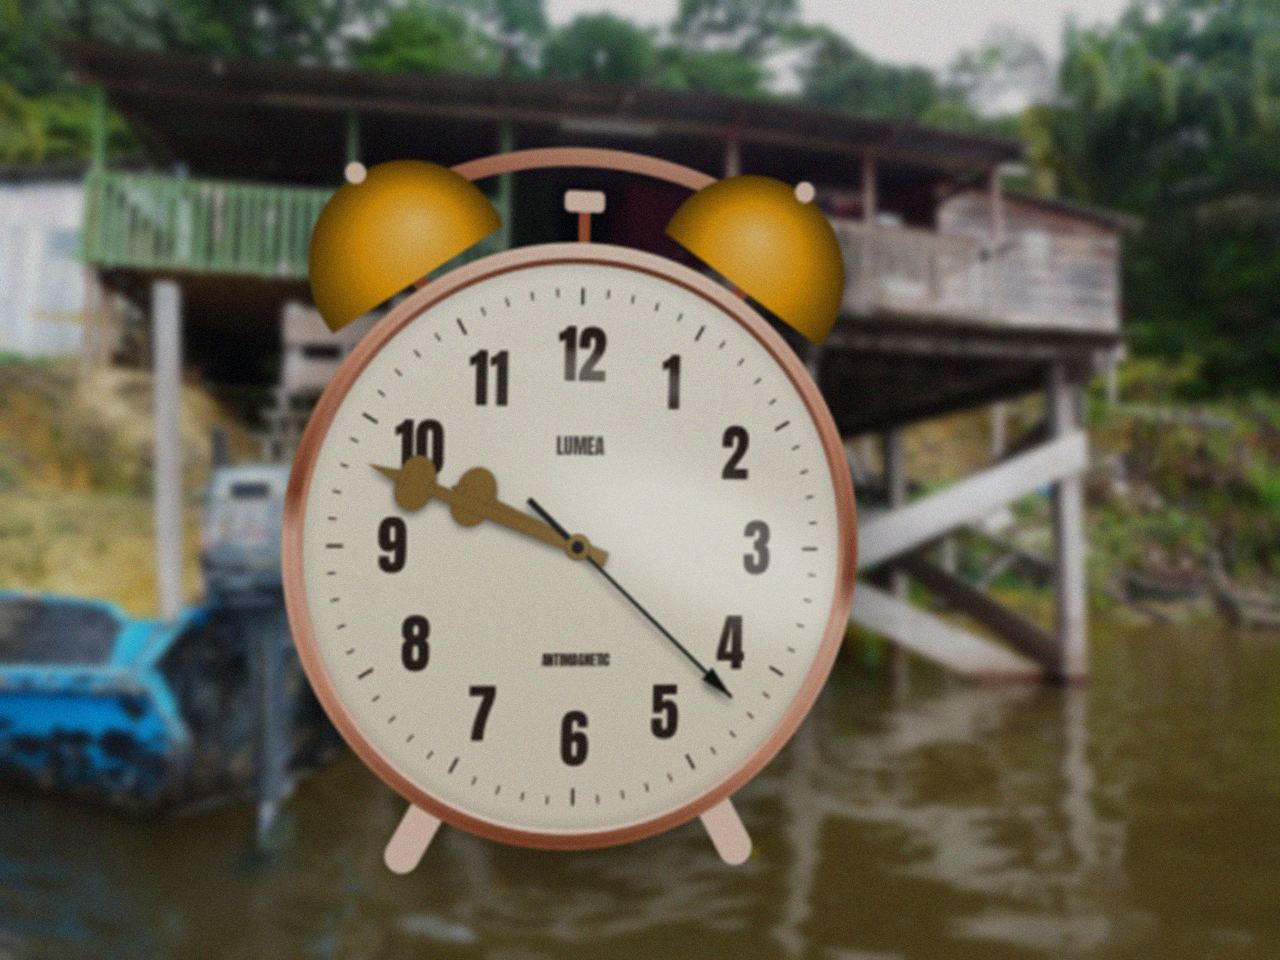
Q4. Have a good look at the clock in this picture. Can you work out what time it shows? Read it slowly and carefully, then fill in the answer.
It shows 9:48:22
